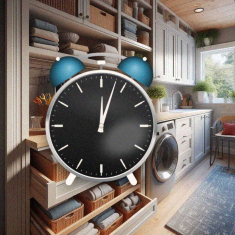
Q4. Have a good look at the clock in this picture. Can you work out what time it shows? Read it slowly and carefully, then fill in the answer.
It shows 12:03
